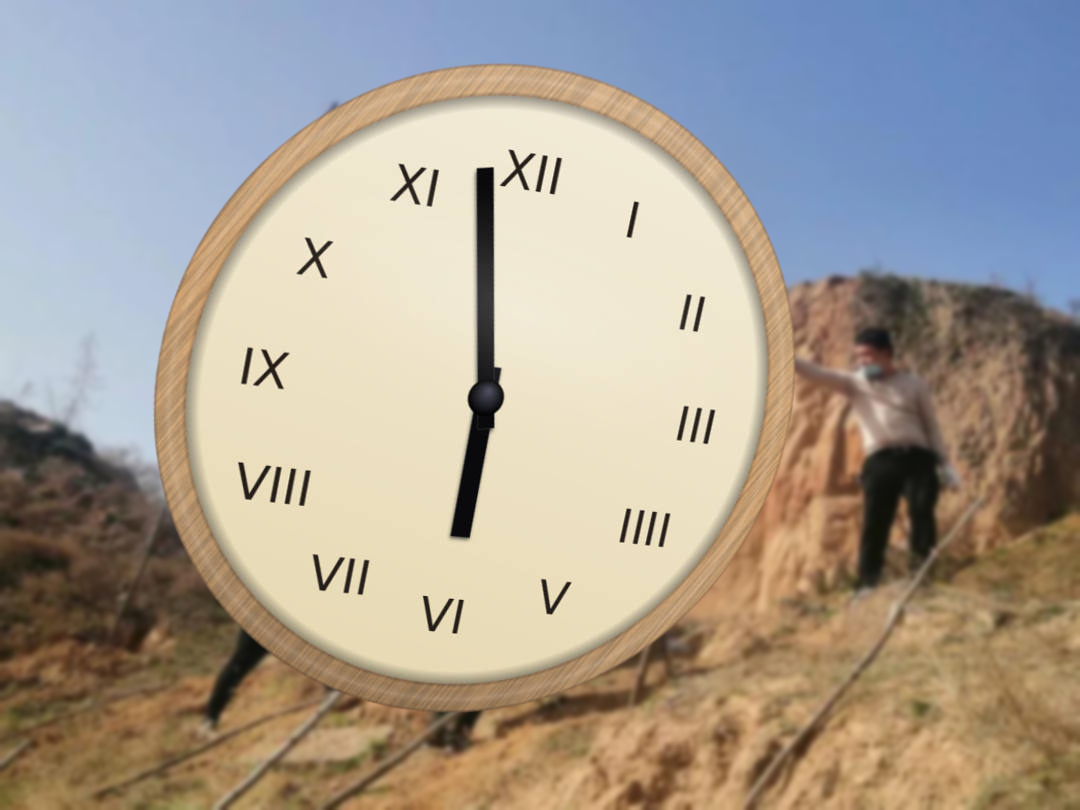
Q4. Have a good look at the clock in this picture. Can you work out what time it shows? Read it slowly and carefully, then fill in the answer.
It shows 5:58
